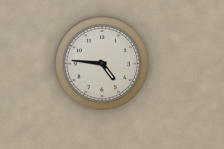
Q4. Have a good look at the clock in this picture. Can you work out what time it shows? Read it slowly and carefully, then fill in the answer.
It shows 4:46
